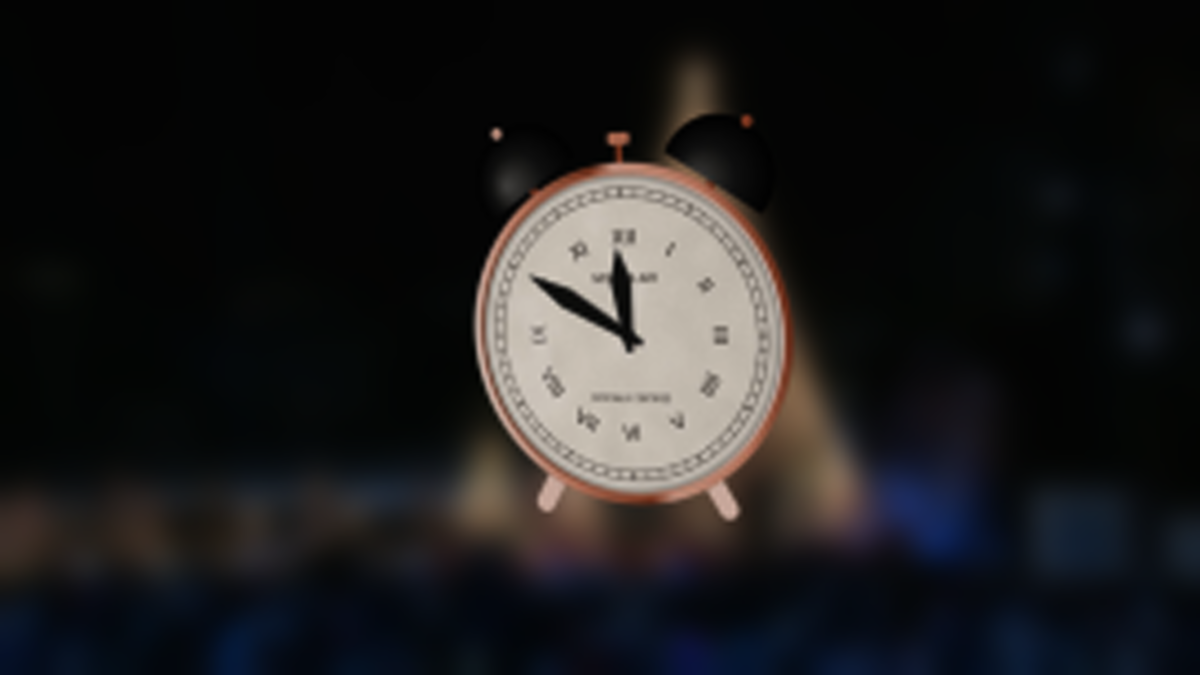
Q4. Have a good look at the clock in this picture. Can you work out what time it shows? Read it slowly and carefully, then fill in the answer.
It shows 11:50
